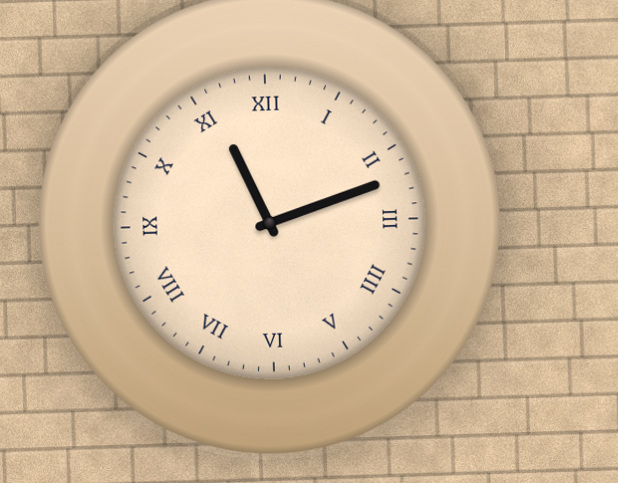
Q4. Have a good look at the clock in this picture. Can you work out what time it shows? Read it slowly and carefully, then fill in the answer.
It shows 11:12
